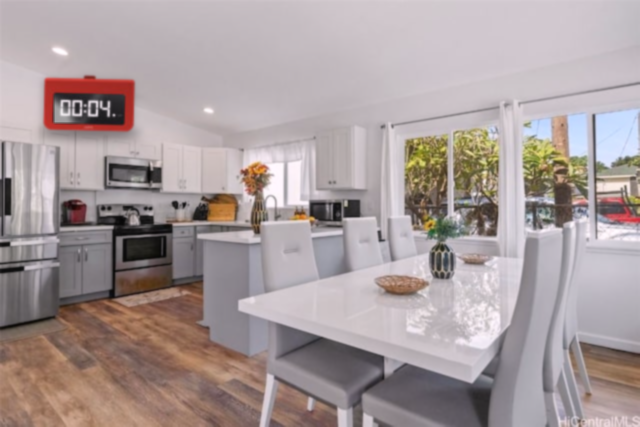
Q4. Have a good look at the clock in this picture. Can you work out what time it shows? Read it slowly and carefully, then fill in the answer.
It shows 0:04
